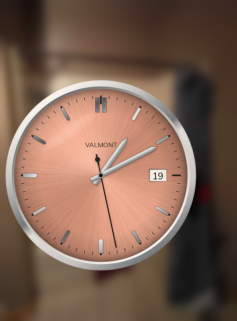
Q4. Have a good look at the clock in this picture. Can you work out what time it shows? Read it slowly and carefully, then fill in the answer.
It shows 1:10:28
